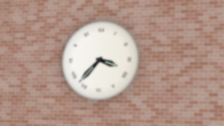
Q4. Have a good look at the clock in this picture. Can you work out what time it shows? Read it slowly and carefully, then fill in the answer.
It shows 3:37
